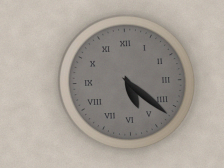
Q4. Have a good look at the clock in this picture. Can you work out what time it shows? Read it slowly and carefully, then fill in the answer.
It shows 5:22
